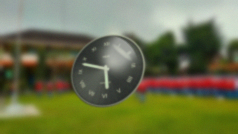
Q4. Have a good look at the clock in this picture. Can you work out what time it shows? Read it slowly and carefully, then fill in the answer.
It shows 5:48
